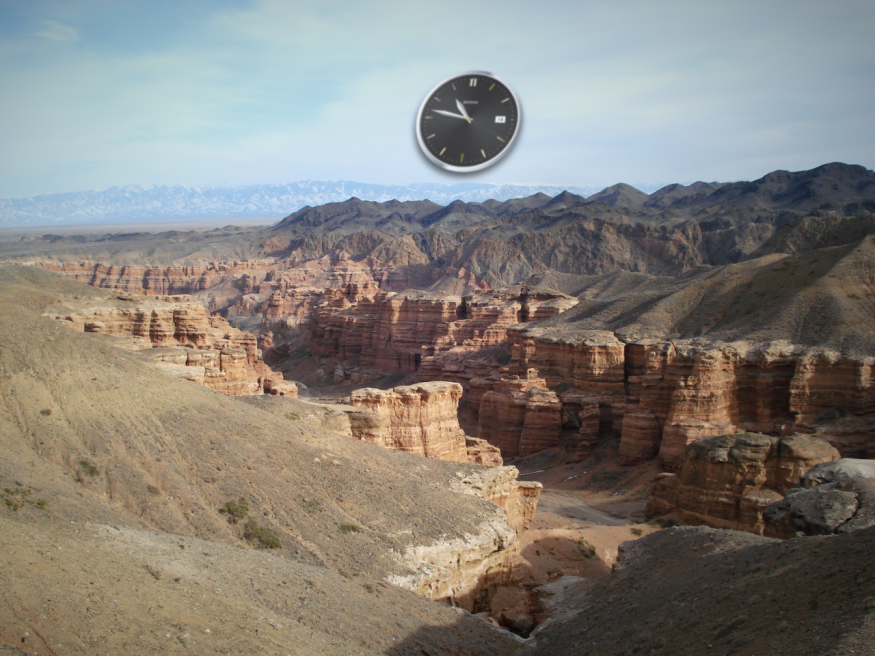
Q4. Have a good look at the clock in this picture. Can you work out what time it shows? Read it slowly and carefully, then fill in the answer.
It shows 10:47
